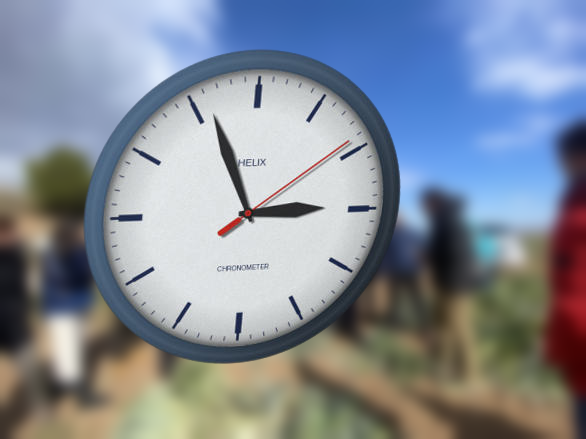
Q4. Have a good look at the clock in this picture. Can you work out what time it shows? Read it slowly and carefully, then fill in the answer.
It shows 2:56:09
